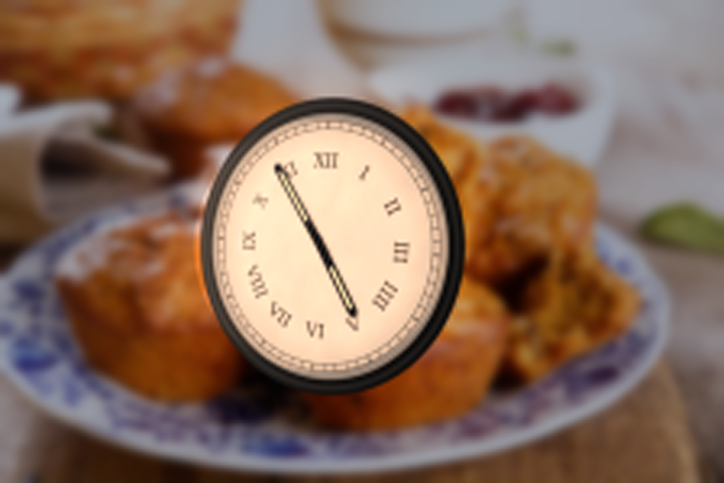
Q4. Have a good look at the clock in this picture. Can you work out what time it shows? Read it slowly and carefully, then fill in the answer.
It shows 4:54
